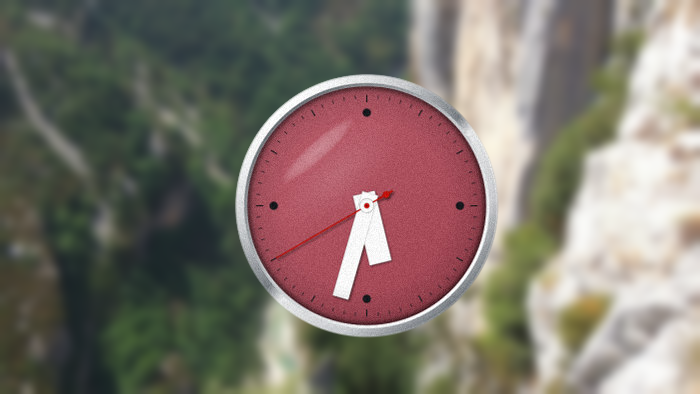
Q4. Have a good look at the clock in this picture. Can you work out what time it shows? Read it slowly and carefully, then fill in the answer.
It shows 5:32:40
